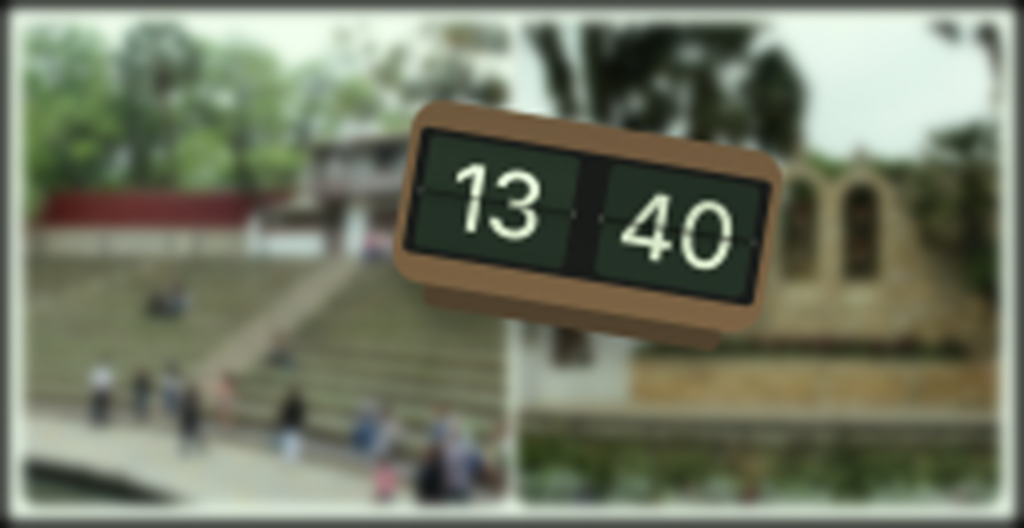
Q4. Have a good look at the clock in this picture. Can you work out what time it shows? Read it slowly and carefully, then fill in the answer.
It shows 13:40
